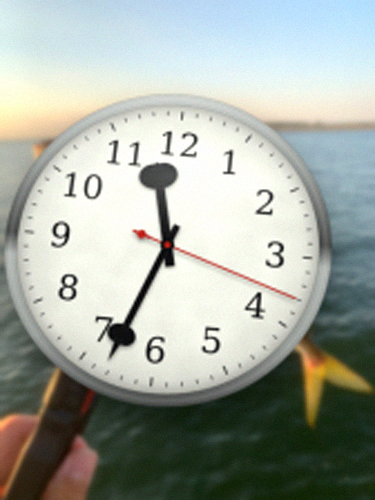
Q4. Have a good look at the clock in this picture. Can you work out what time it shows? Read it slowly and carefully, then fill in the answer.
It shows 11:33:18
